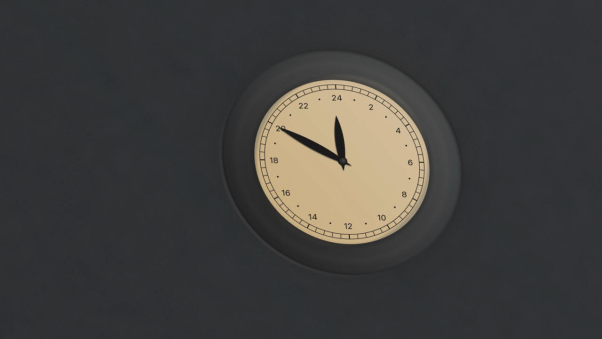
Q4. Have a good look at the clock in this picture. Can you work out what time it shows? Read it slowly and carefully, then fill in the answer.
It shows 23:50
